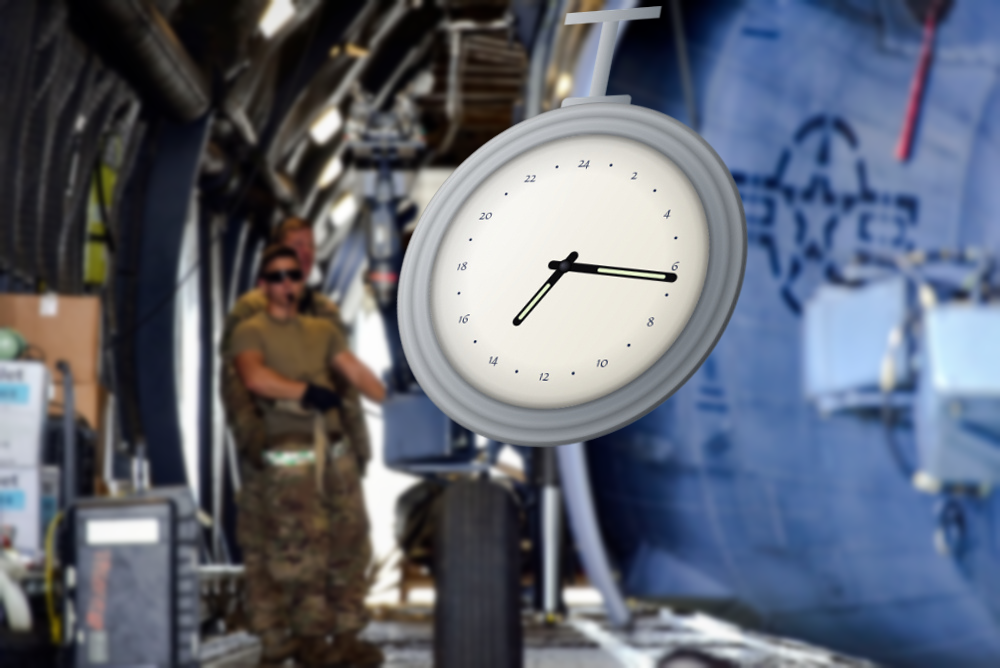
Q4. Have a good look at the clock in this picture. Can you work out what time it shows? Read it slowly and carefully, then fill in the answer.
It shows 14:16
